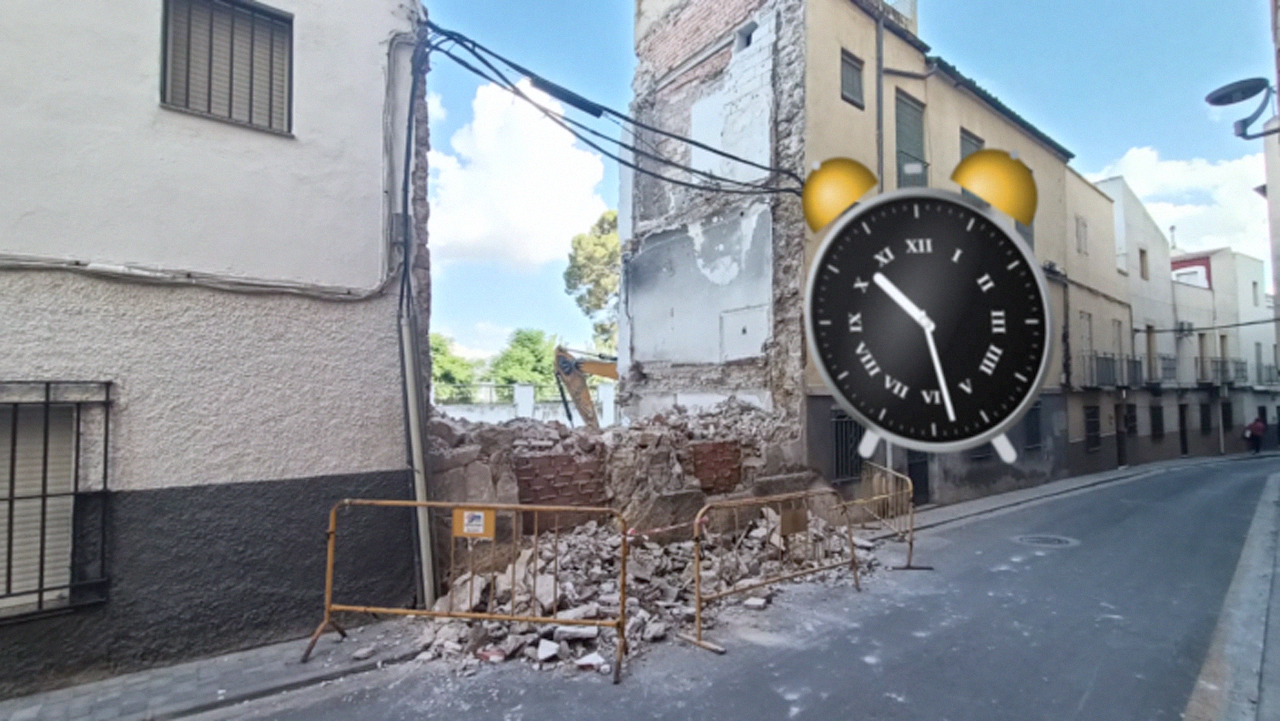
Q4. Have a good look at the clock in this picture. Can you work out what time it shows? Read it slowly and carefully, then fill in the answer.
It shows 10:28
